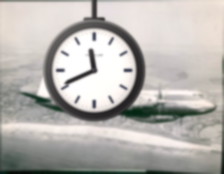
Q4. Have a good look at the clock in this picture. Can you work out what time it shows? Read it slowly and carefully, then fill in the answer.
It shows 11:41
